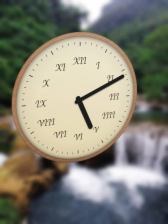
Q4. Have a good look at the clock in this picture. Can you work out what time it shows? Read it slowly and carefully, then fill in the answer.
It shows 5:11
